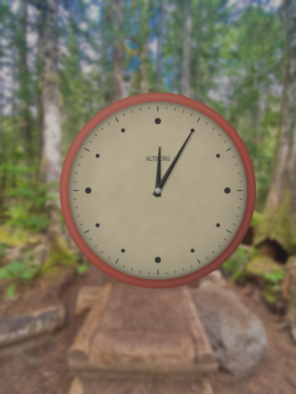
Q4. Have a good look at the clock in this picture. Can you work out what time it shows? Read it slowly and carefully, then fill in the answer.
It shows 12:05
